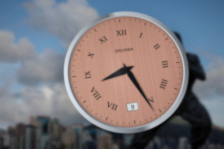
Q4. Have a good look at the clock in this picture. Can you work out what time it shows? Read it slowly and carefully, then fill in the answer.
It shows 8:26
